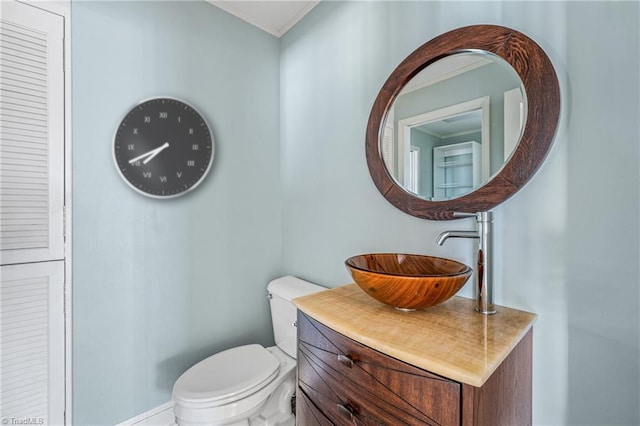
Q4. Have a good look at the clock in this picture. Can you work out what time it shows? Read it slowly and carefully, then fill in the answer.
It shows 7:41
